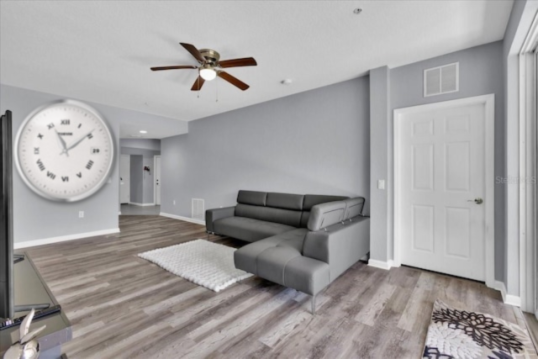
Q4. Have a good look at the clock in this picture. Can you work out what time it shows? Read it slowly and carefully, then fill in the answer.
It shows 11:09
